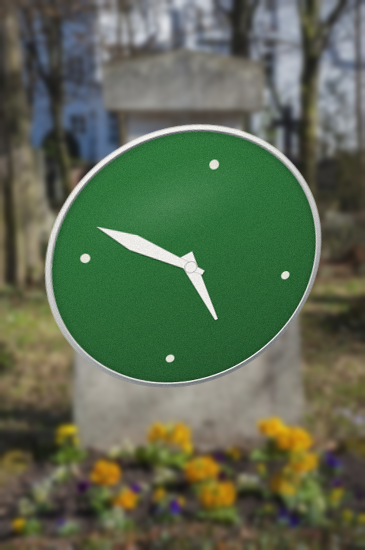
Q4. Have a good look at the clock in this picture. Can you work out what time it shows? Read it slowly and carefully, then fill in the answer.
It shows 4:48
